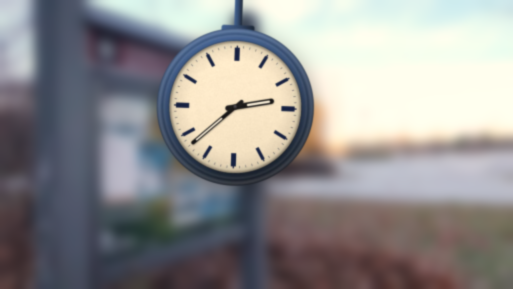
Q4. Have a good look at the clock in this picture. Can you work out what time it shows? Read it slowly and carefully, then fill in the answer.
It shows 2:38
